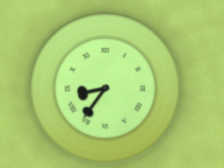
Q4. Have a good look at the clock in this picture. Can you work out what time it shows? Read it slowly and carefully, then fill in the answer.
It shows 8:36
